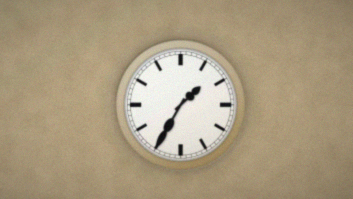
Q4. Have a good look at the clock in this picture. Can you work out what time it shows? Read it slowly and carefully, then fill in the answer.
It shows 1:35
